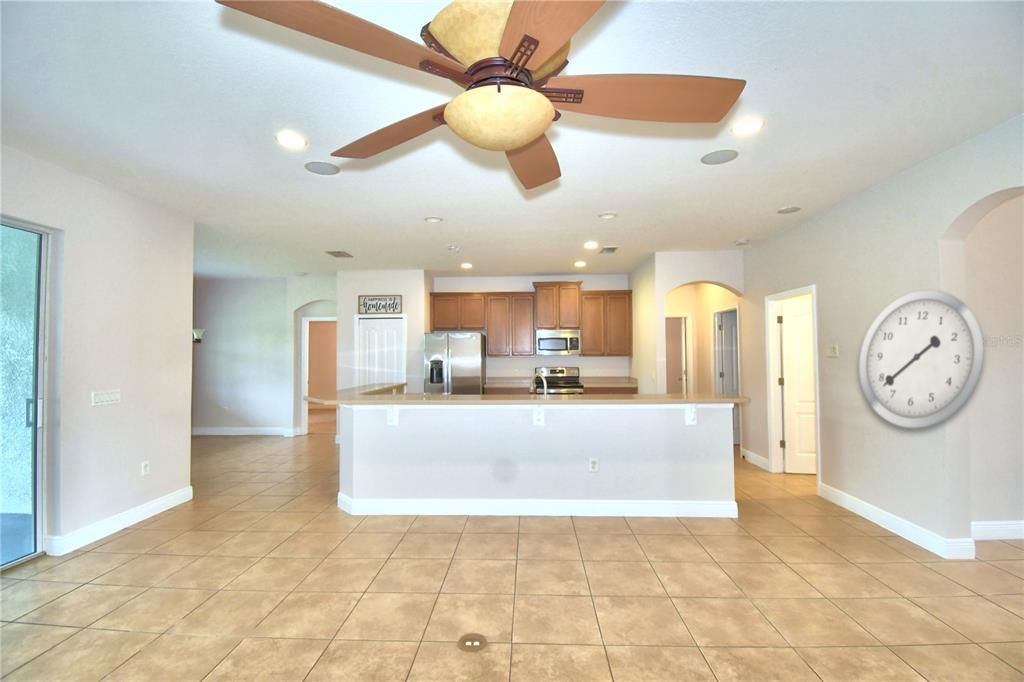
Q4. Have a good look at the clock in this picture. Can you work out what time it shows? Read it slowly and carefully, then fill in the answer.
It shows 1:38
